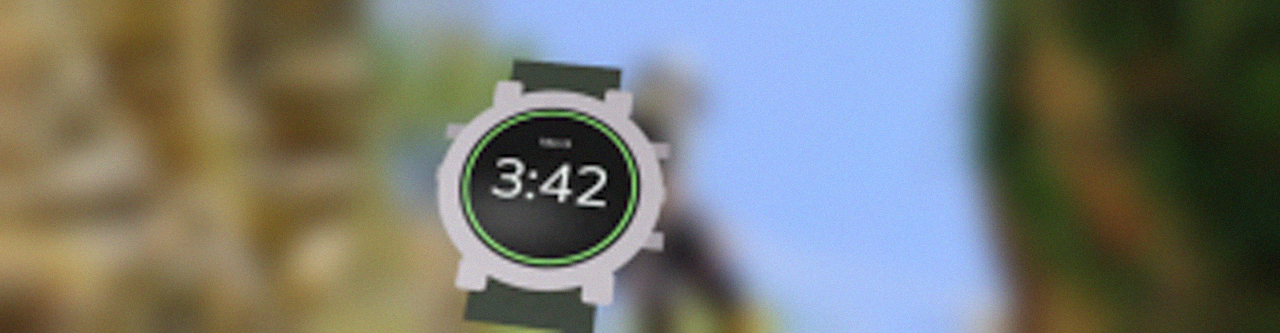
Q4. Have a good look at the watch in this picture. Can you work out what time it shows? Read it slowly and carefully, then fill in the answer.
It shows 3:42
